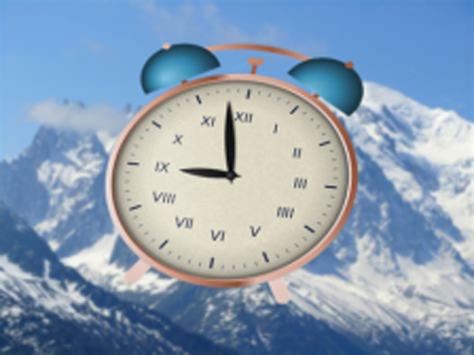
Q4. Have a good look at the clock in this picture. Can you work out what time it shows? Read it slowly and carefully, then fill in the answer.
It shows 8:58
